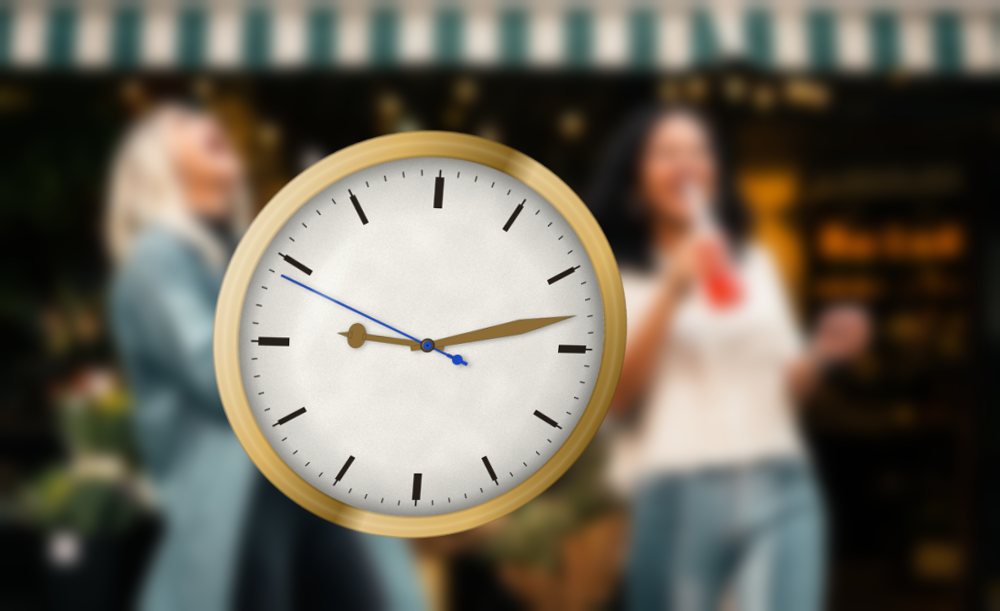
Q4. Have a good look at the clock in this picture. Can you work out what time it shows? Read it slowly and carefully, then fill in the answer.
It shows 9:12:49
